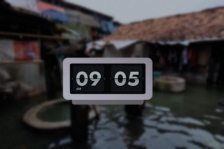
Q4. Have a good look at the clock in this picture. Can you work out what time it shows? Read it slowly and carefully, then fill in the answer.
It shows 9:05
